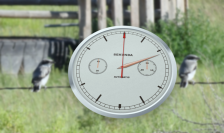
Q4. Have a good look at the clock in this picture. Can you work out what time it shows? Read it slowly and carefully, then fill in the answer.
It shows 2:11
